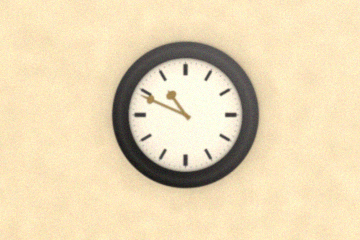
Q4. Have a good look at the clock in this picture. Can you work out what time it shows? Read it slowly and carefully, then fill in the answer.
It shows 10:49
